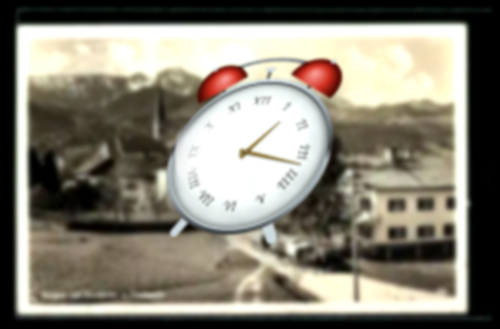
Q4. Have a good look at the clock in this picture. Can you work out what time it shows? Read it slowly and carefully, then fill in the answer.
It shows 1:17
